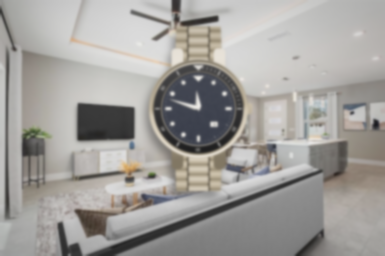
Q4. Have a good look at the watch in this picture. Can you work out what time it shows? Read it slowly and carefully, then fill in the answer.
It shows 11:48
